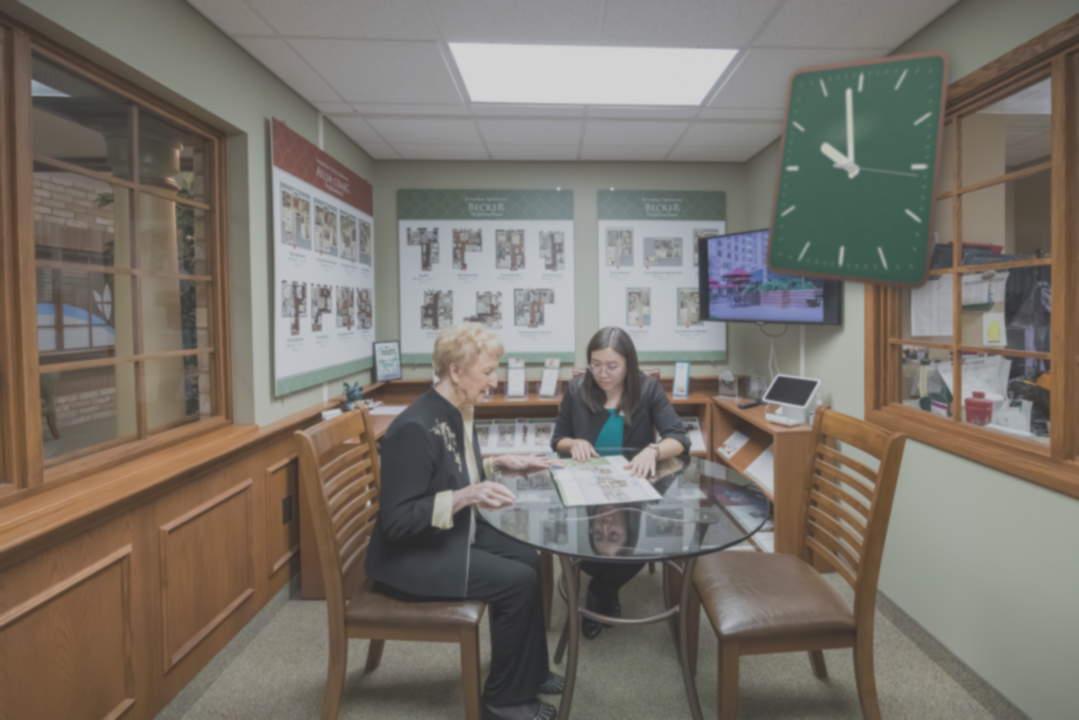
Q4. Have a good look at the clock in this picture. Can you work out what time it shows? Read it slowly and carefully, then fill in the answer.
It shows 9:58:16
